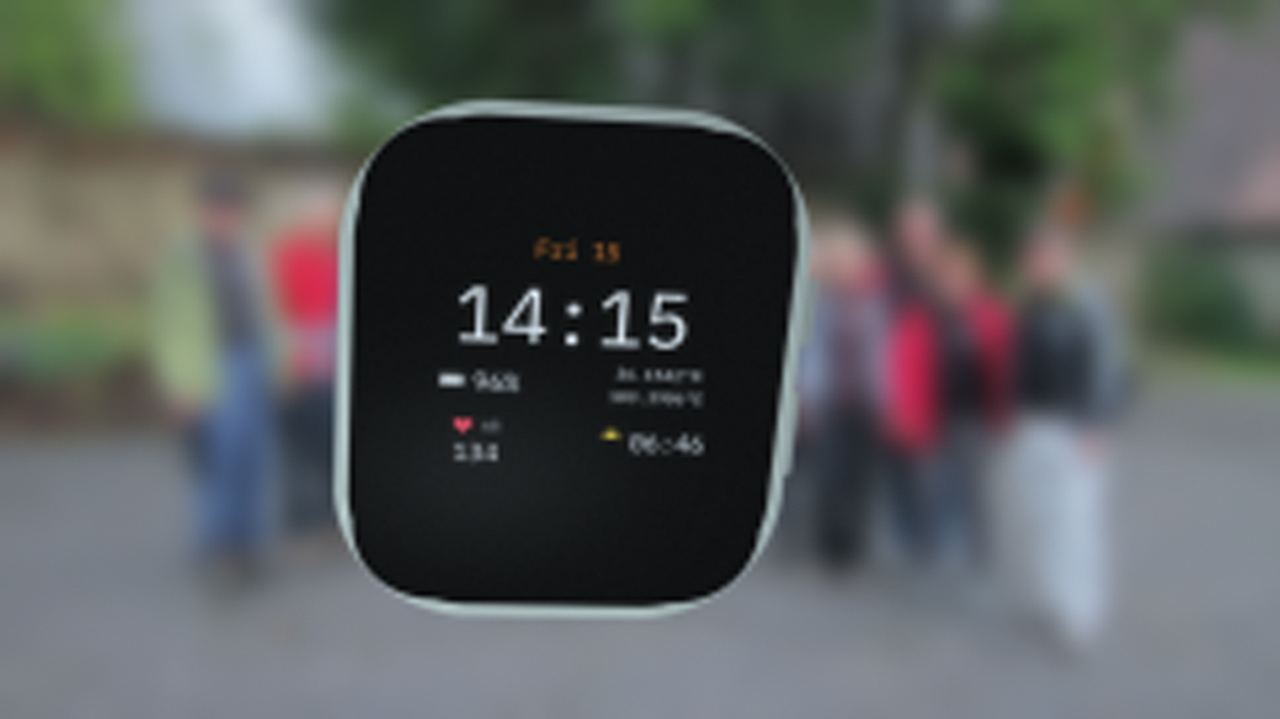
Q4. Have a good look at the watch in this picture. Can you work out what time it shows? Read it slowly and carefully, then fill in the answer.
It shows 14:15
